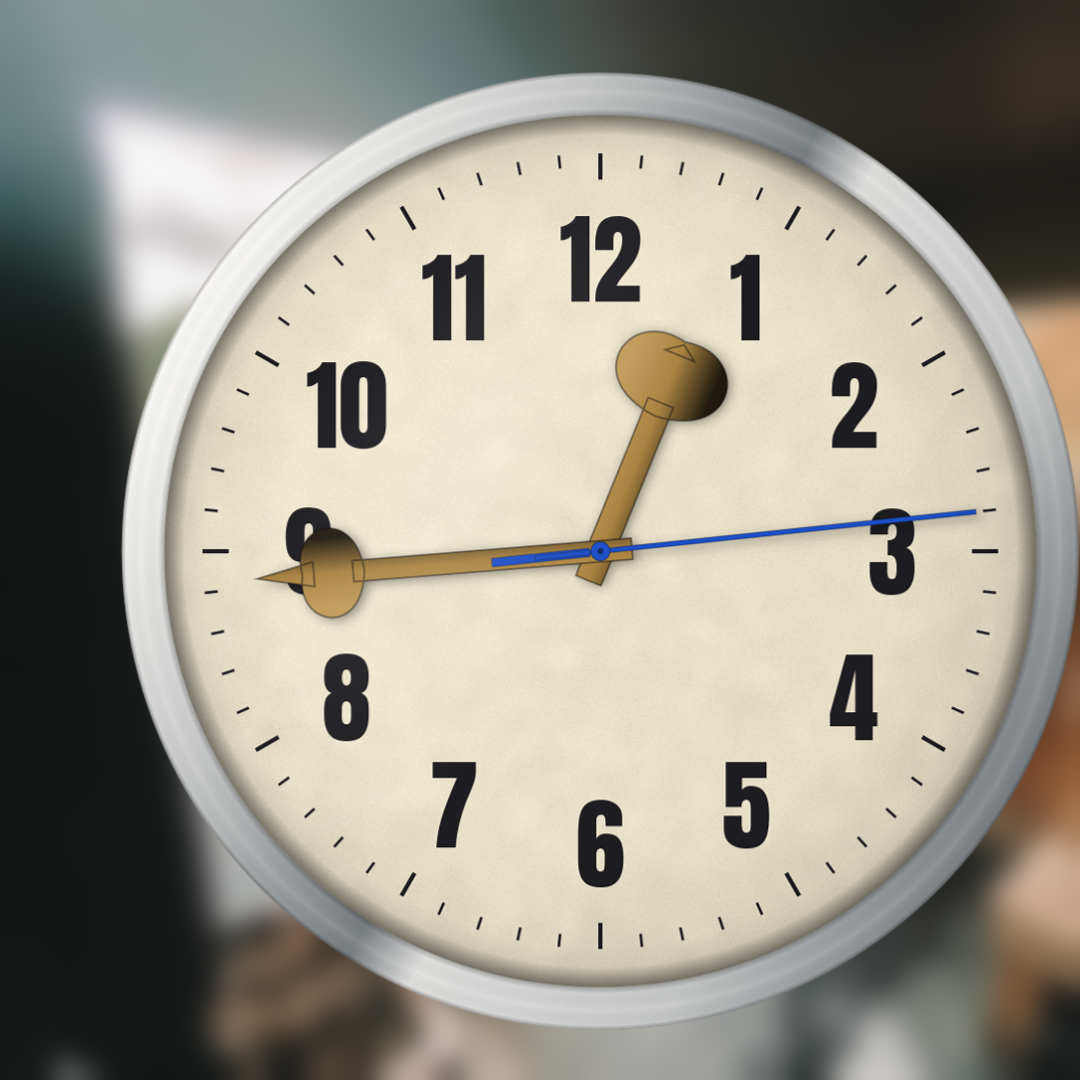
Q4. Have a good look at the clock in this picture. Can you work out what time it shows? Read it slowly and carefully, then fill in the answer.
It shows 12:44:14
